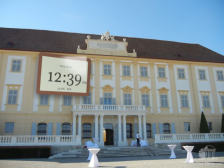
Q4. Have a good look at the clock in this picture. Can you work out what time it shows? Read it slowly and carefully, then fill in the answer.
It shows 12:39
